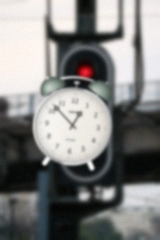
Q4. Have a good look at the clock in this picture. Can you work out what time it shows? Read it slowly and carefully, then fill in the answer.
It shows 12:52
